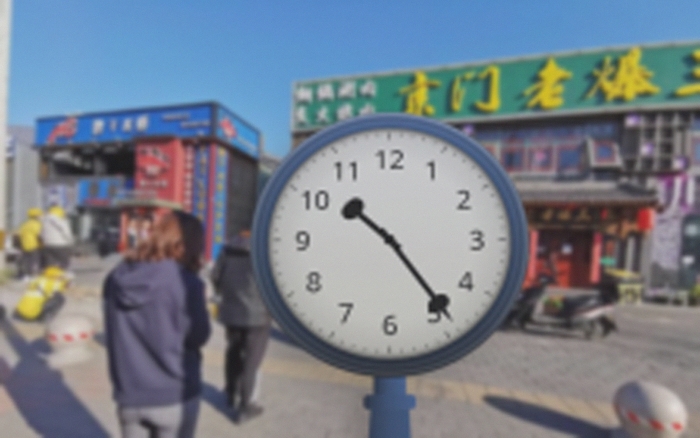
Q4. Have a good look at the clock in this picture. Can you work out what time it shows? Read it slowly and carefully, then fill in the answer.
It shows 10:24
